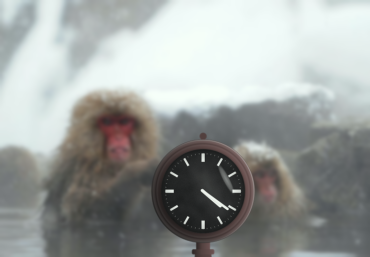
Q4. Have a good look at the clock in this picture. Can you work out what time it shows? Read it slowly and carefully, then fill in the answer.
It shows 4:21
